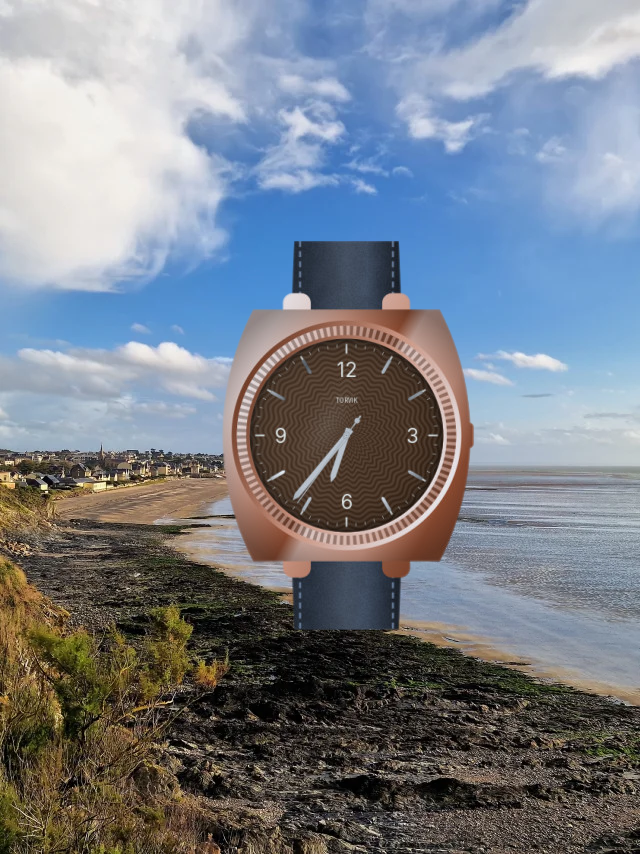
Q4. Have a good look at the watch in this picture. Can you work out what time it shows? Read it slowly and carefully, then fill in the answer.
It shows 6:36:36
